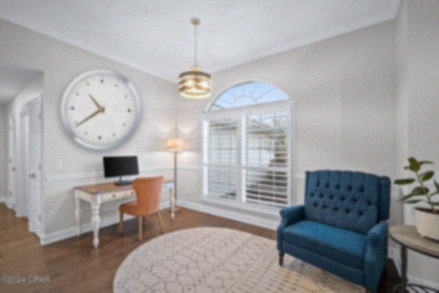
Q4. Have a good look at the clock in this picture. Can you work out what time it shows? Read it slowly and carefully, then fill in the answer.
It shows 10:39
